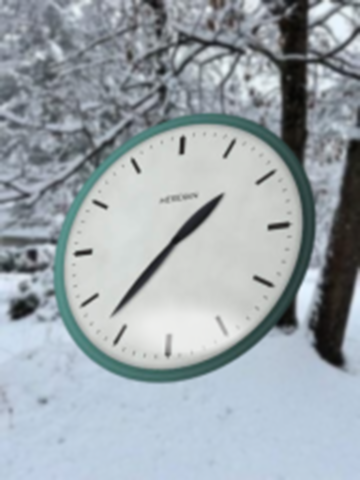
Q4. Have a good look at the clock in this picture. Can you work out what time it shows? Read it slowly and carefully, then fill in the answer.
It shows 1:37
